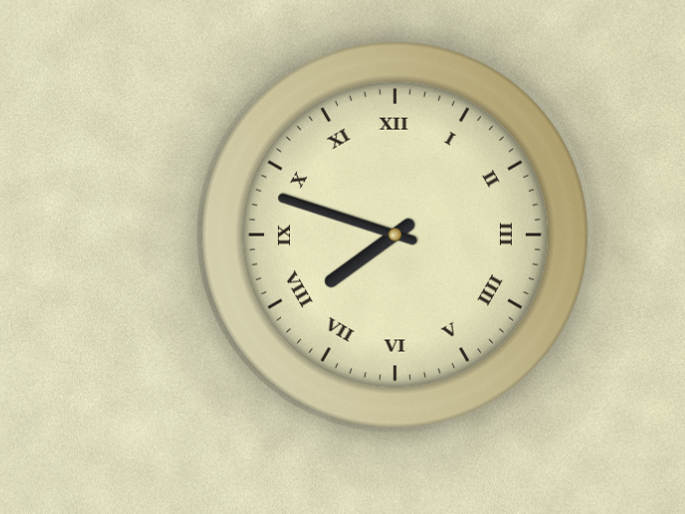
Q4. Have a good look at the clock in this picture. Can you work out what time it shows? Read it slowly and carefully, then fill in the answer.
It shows 7:48
